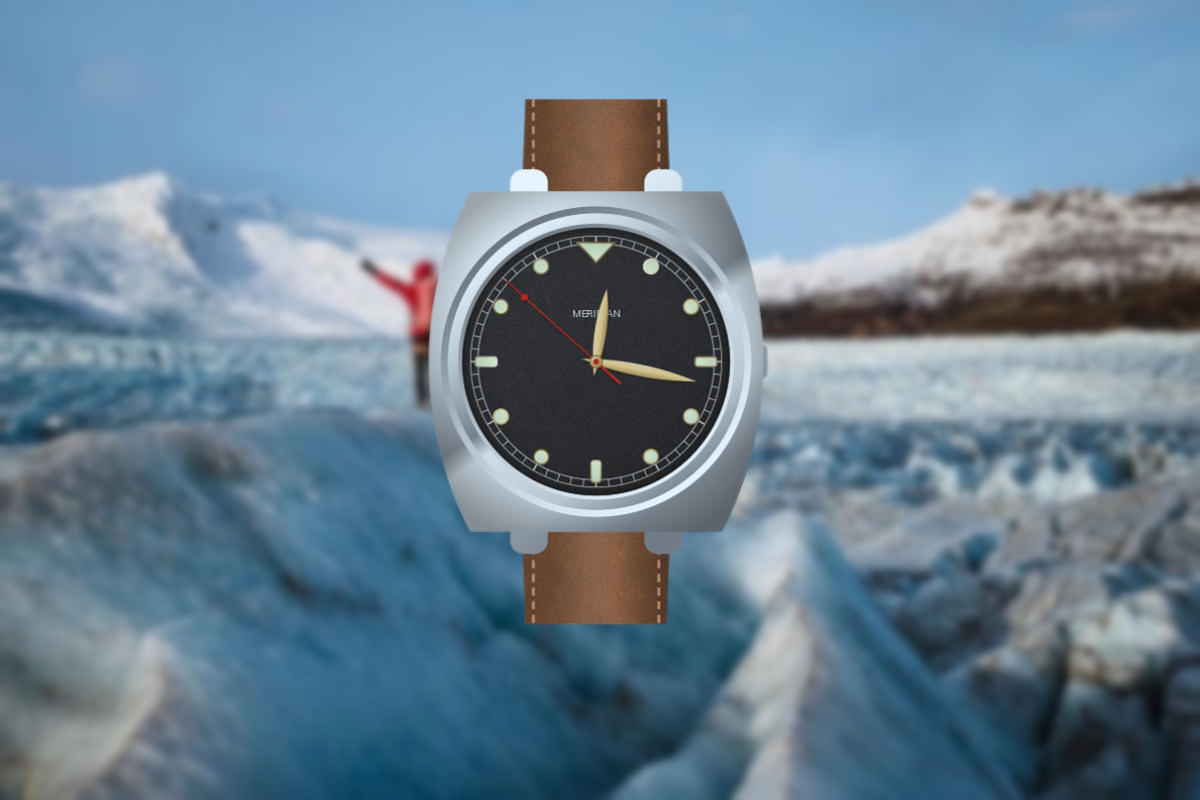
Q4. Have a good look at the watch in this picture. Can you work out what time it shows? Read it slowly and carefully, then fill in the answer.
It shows 12:16:52
